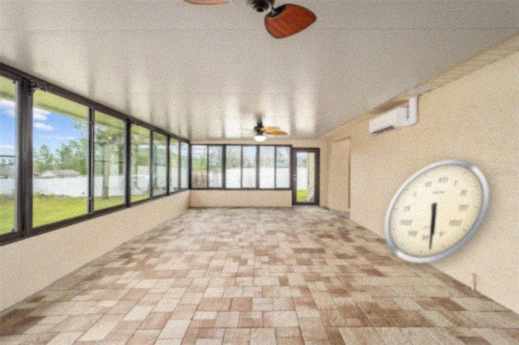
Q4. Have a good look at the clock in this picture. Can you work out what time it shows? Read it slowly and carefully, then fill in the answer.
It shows 5:28
